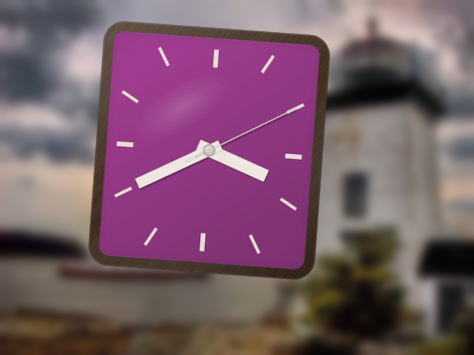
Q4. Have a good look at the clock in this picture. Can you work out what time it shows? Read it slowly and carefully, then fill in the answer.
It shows 3:40:10
